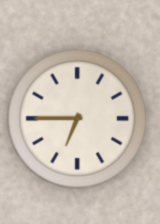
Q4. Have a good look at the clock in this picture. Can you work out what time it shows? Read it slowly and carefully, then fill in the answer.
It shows 6:45
